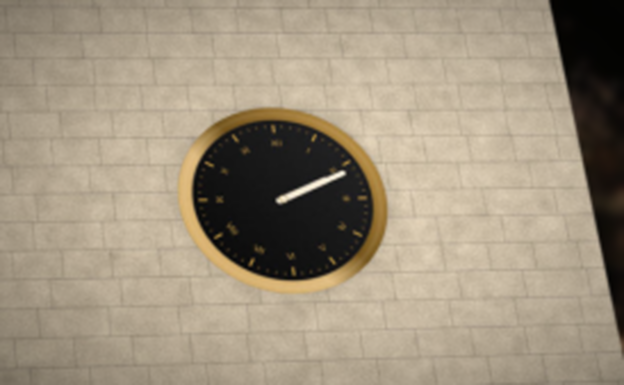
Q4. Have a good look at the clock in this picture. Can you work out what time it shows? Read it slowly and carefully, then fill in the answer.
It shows 2:11
